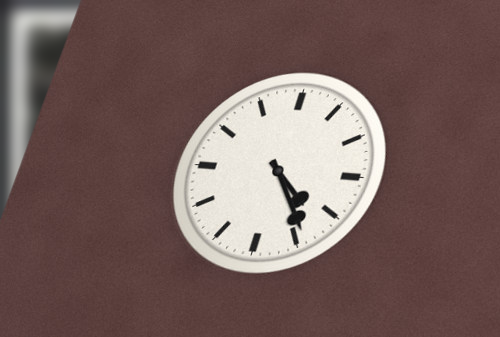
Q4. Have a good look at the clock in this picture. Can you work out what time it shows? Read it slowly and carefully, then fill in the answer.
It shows 4:24
